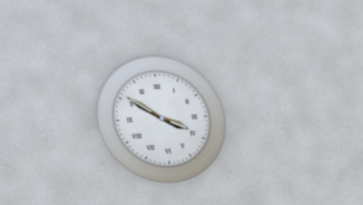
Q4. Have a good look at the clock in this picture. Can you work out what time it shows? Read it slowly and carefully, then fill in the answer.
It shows 3:51
